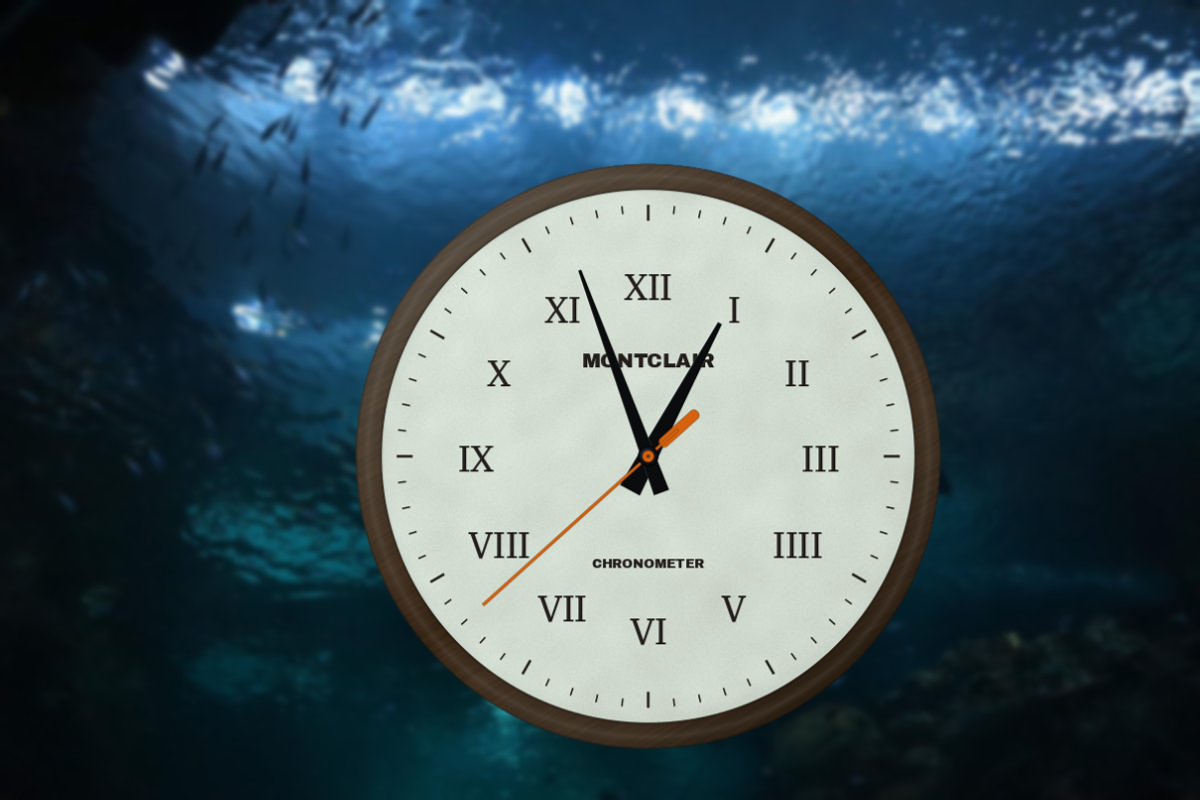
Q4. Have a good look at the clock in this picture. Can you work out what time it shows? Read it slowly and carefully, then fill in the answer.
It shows 12:56:38
